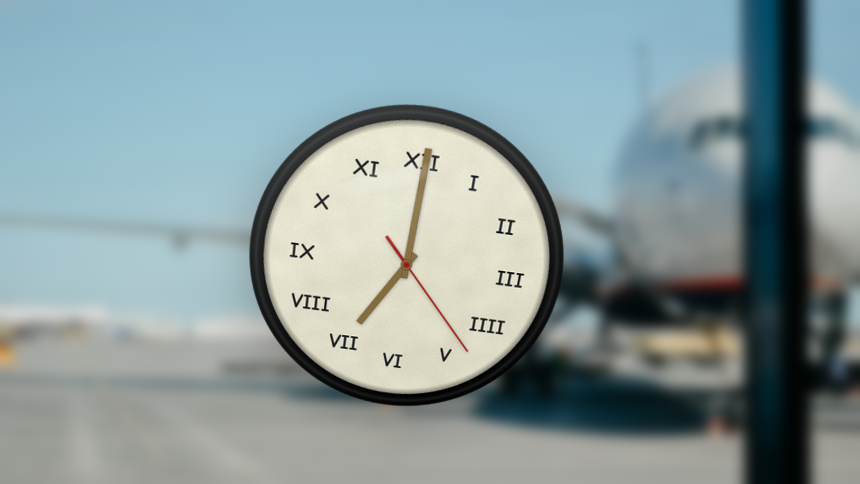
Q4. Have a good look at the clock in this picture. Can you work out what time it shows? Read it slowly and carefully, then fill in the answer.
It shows 7:00:23
